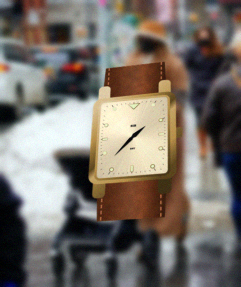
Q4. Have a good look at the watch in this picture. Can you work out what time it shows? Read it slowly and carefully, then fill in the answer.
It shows 1:37
